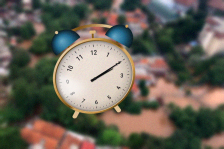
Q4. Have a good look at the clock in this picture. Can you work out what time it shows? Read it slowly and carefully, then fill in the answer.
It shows 2:10
